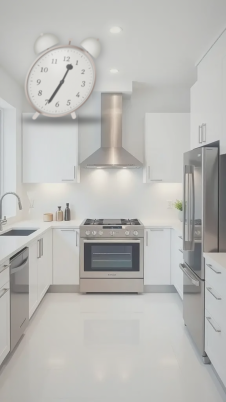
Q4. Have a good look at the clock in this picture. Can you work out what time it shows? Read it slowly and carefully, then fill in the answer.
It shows 12:34
